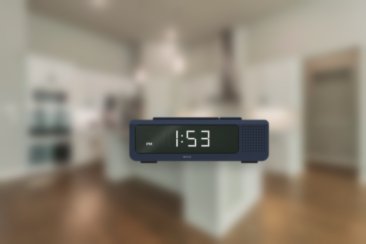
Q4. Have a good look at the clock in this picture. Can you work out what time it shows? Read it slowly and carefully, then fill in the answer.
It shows 1:53
